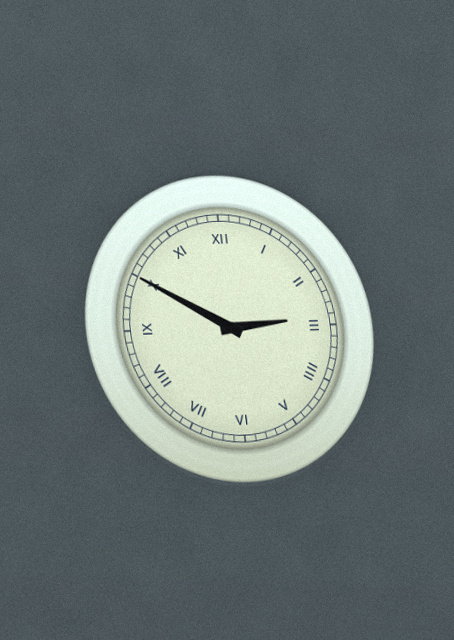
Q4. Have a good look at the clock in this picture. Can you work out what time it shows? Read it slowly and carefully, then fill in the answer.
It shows 2:50
